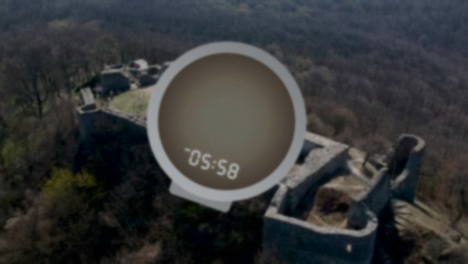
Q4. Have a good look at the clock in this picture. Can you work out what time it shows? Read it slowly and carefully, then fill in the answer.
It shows 5:58
